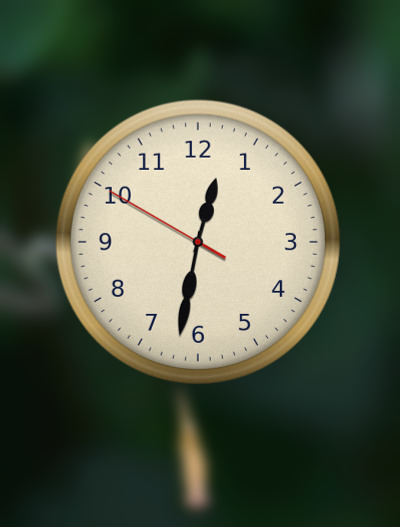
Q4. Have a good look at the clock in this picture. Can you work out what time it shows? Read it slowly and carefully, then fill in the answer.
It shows 12:31:50
